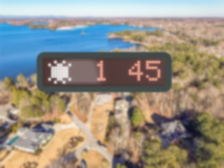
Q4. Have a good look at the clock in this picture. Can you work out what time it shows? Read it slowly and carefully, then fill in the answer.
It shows 1:45
